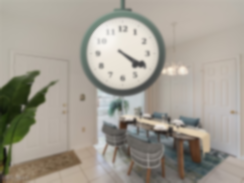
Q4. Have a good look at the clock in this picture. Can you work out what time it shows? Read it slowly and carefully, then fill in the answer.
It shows 4:20
